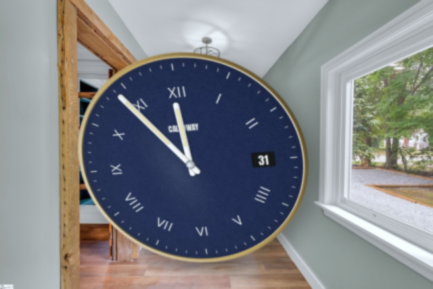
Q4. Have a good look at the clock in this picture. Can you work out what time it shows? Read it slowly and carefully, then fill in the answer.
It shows 11:54
